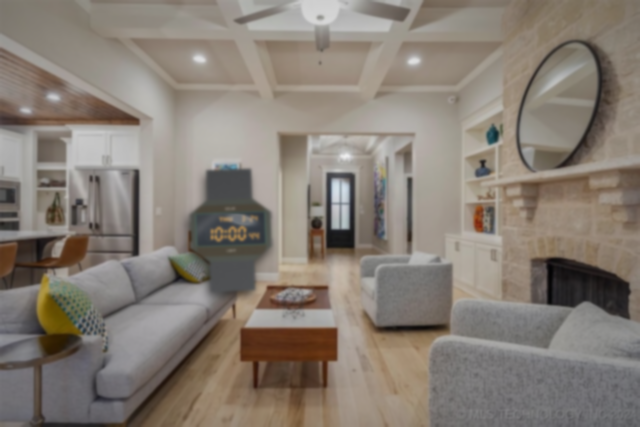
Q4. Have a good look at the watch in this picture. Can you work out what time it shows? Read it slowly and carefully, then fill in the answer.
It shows 10:00
